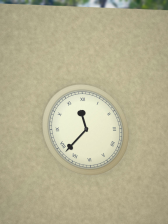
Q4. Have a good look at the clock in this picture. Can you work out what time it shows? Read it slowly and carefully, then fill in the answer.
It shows 11:38
